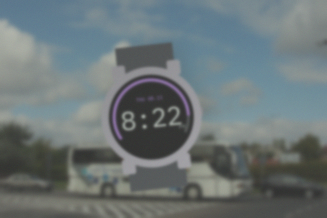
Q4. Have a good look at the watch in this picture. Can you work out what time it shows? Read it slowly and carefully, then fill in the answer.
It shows 8:22
